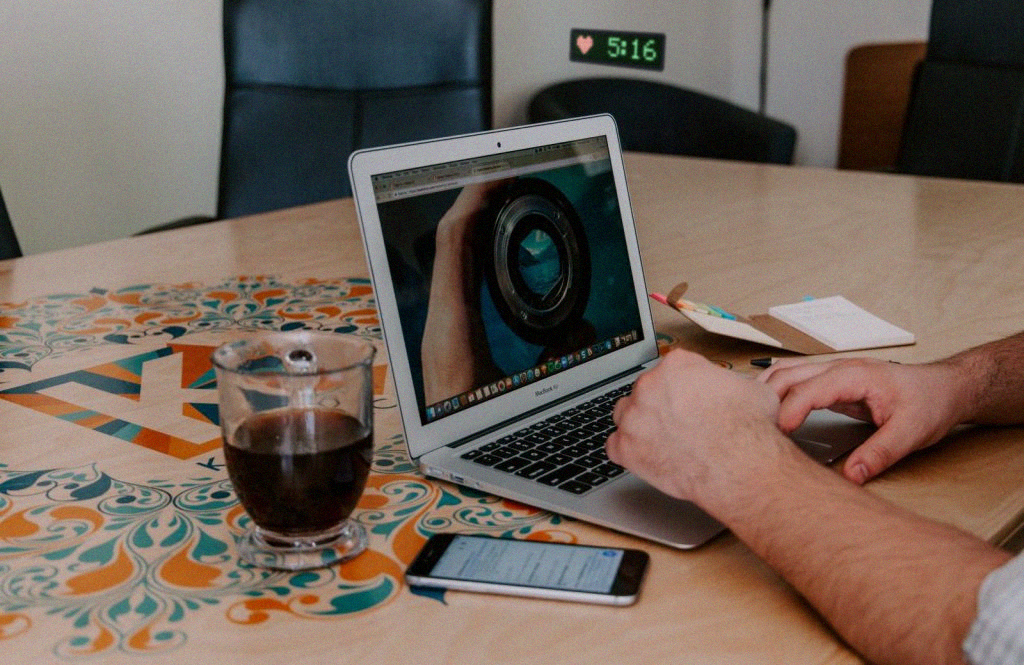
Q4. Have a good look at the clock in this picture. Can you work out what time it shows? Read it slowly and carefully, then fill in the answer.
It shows 5:16
